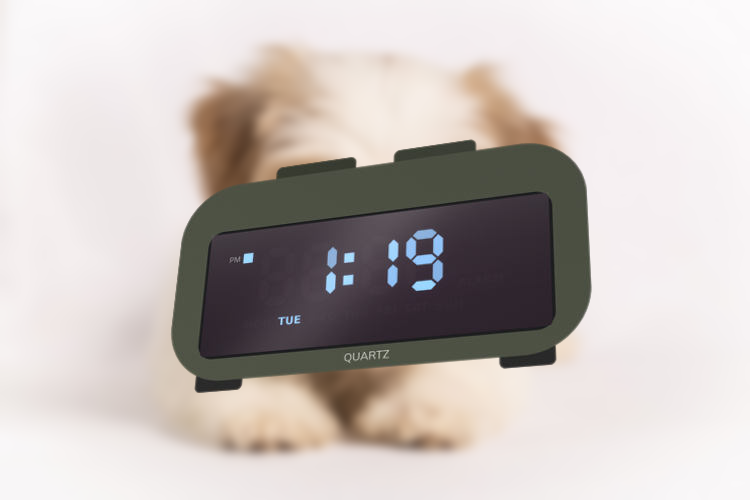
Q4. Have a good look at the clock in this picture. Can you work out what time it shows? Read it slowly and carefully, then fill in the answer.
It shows 1:19
